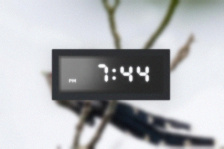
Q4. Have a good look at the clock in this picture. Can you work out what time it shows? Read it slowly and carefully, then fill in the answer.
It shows 7:44
